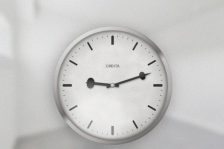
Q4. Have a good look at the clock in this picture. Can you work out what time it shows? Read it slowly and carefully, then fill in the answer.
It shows 9:12
